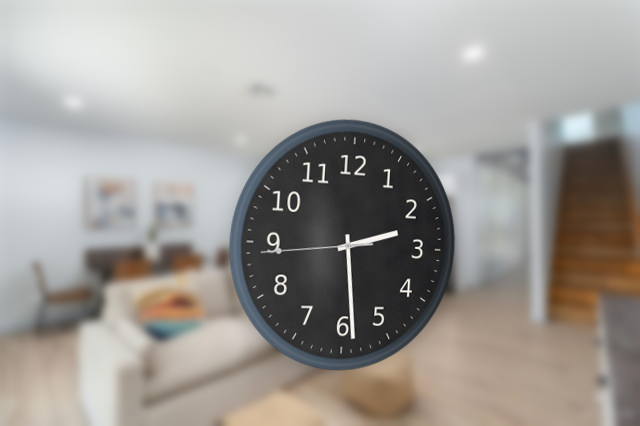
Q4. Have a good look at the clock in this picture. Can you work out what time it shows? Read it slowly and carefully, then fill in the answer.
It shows 2:28:44
